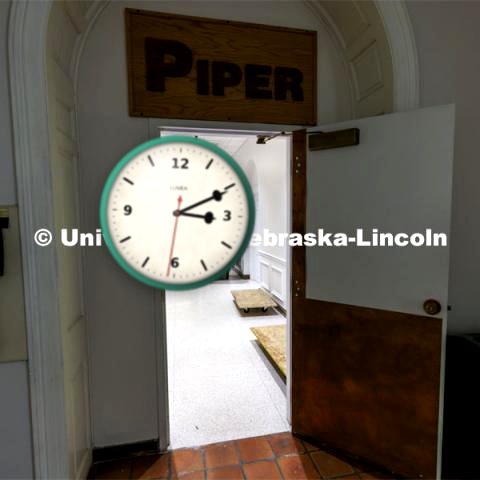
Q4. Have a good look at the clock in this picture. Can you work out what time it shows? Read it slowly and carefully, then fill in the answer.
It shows 3:10:31
